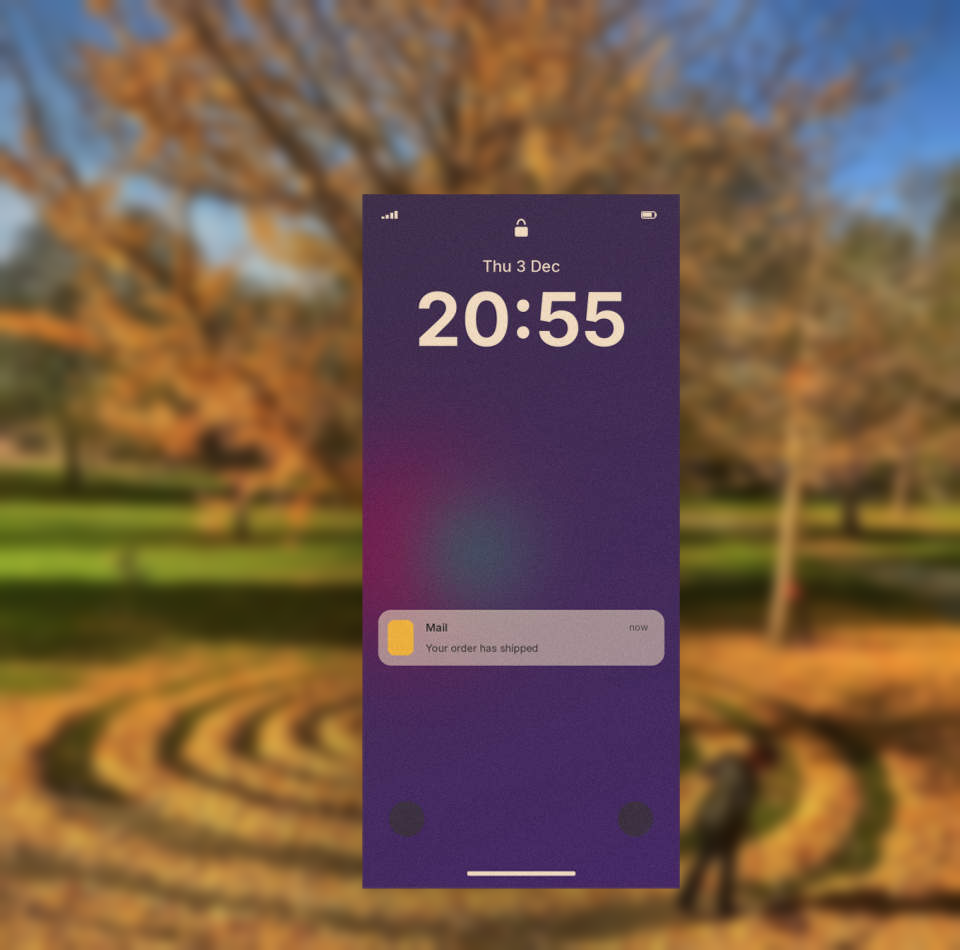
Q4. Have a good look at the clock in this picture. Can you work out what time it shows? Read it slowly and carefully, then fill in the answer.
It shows 20:55
